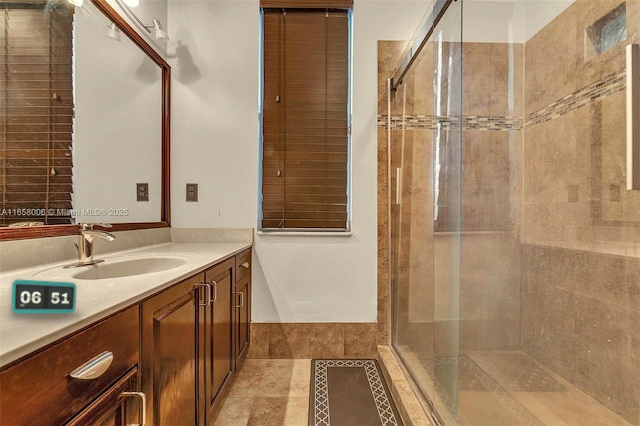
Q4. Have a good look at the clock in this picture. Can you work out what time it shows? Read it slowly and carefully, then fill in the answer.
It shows 6:51
